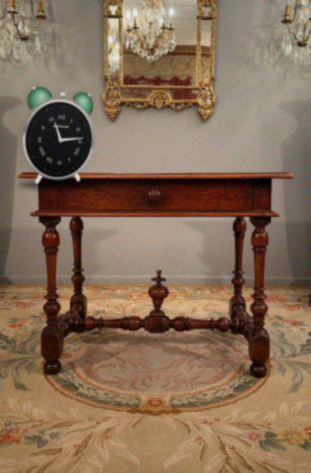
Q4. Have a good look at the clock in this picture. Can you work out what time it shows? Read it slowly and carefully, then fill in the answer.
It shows 11:14
